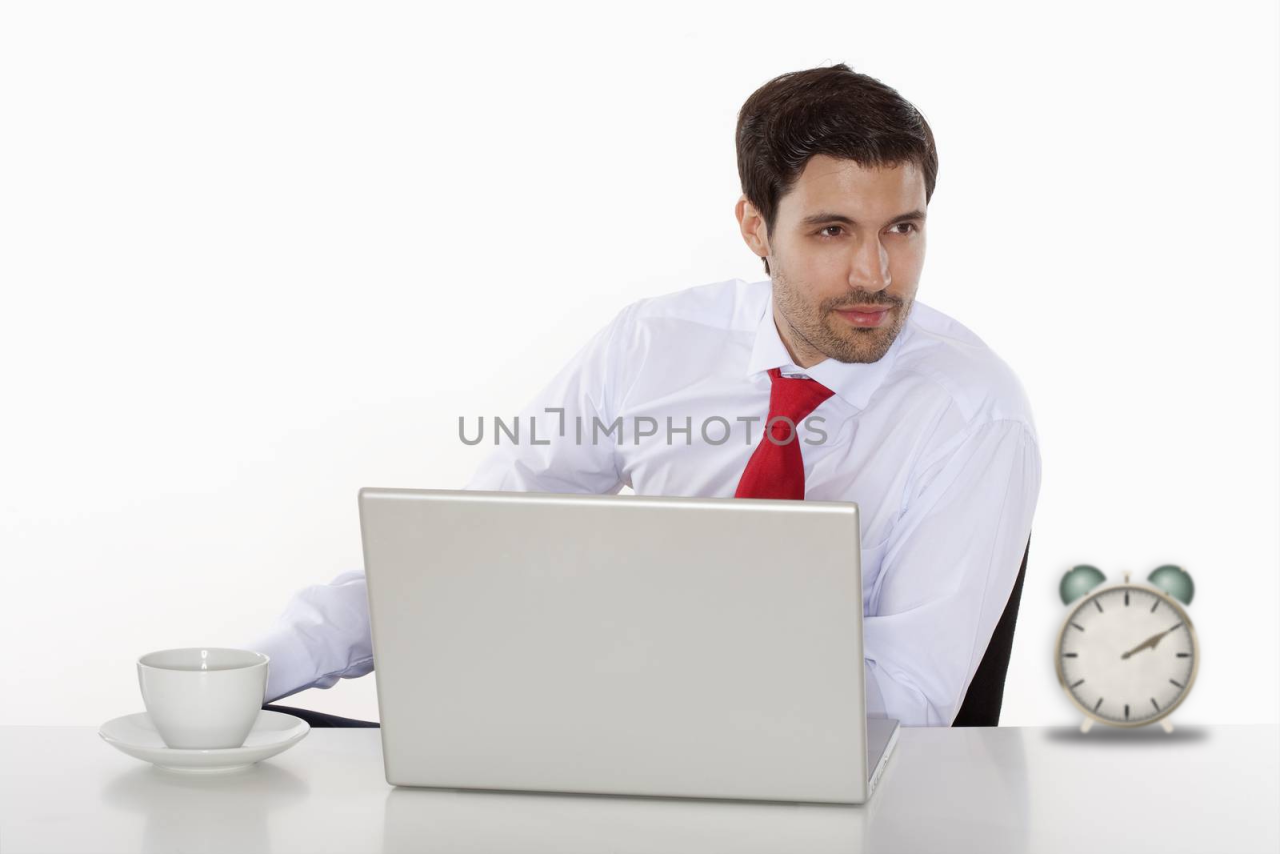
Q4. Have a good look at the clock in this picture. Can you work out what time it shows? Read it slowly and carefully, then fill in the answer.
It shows 2:10
